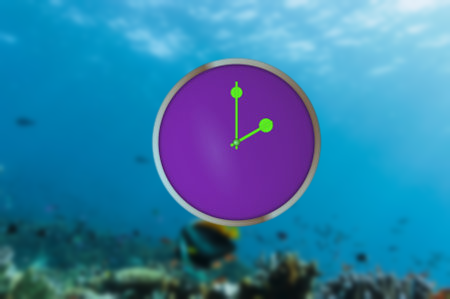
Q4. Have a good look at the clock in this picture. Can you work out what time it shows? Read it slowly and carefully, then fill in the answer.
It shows 2:00
